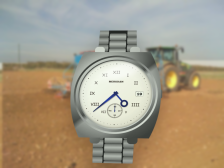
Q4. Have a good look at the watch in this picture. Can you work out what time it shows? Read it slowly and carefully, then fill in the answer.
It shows 4:38
